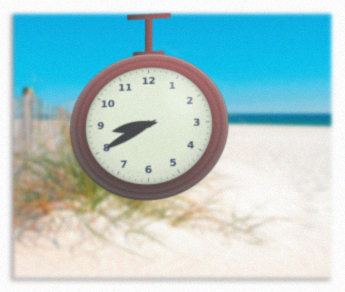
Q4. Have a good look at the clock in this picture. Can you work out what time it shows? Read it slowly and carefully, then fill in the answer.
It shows 8:40
